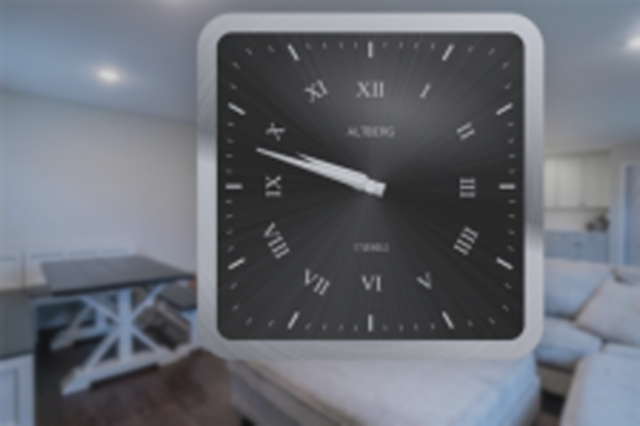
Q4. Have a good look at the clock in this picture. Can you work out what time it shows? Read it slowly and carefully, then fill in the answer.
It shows 9:48
